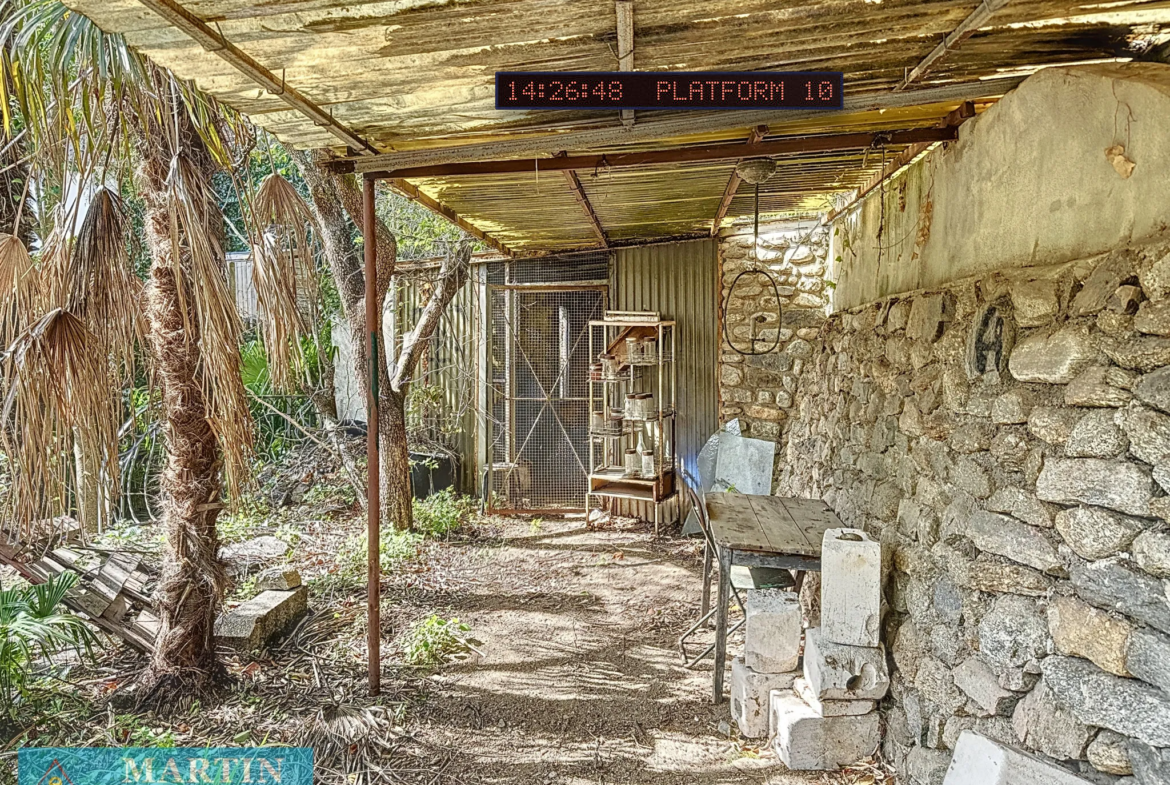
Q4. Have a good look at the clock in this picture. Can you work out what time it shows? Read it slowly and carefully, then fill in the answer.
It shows 14:26:48
